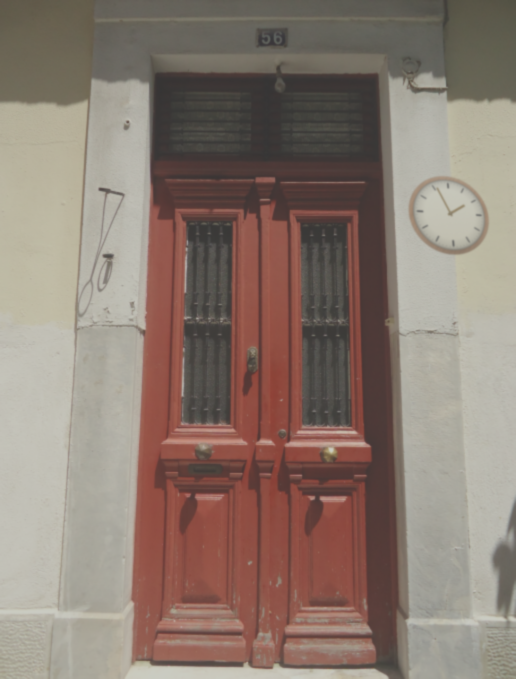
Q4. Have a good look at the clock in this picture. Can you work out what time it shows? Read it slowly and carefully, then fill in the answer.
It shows 1:56
